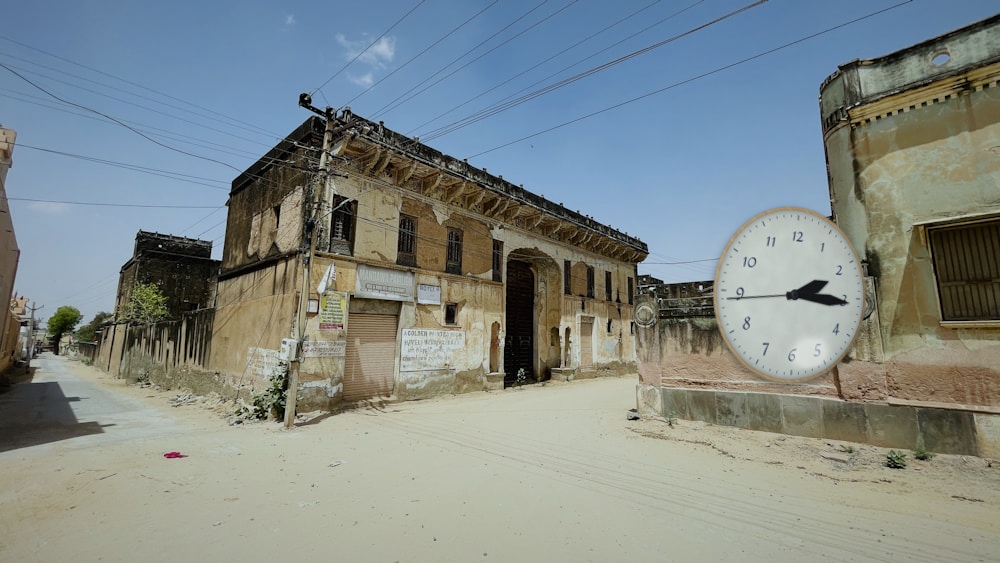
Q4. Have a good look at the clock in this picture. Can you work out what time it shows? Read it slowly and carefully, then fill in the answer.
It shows 2:15:44
